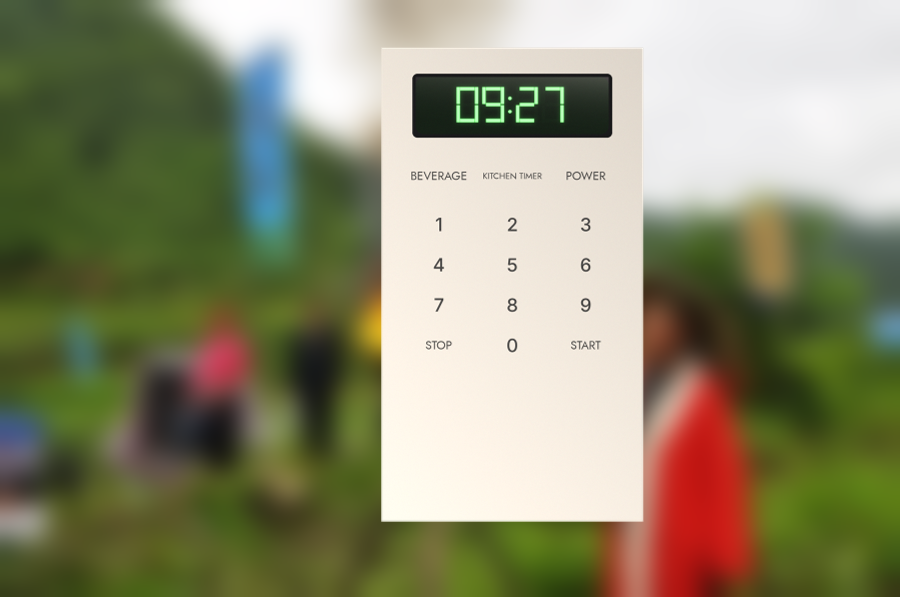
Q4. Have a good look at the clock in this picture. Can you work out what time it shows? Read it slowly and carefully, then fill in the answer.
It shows 9:27
